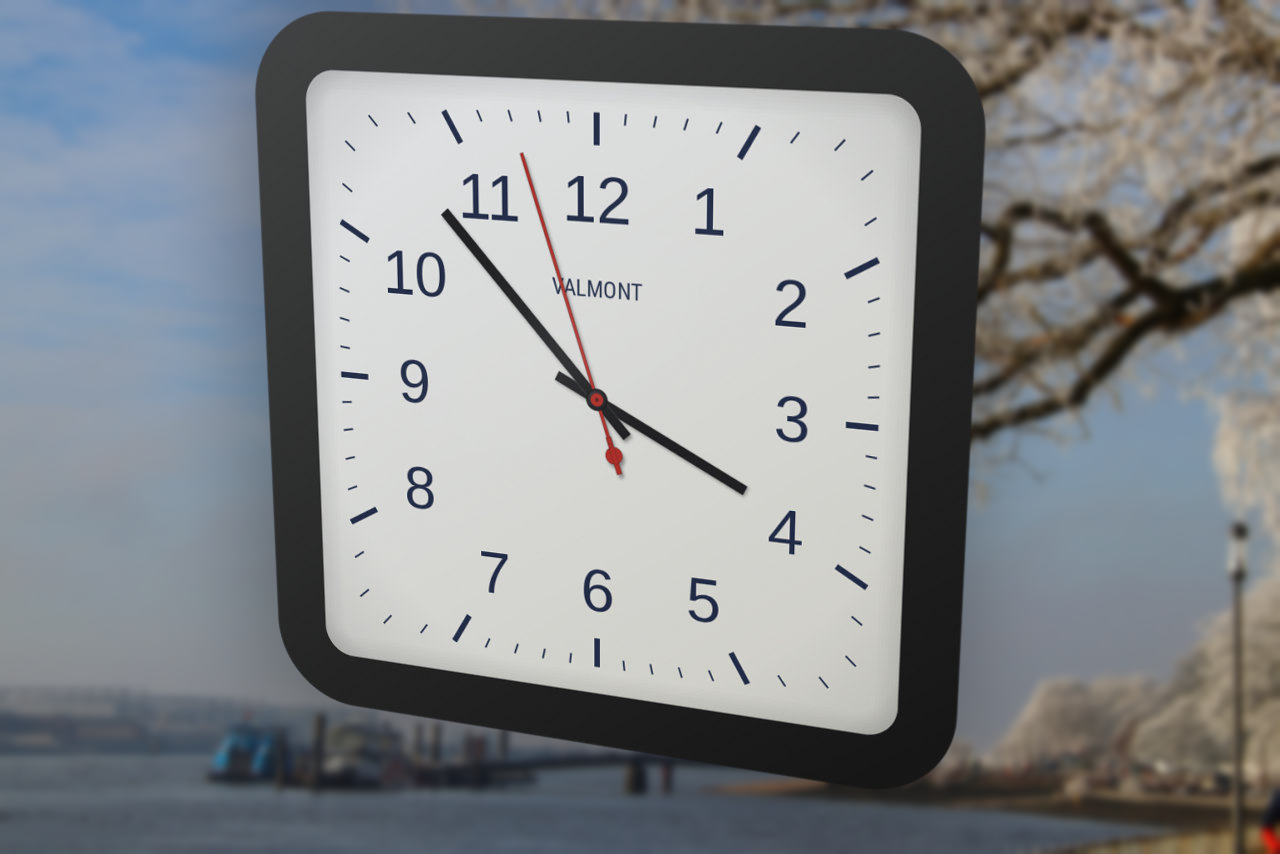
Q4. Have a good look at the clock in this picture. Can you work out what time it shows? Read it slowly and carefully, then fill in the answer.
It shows 3:52:57
